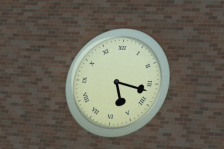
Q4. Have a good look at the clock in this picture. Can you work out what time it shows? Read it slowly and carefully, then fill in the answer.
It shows 5:17
